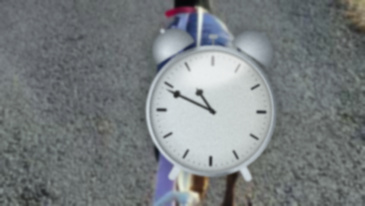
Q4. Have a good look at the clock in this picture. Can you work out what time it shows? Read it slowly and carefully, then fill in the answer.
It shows 10:49
